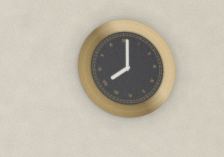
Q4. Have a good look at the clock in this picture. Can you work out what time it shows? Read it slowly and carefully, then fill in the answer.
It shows 8:01
